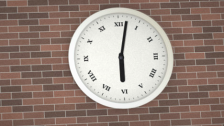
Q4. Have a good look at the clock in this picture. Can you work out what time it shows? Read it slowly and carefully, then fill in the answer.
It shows 6:02
